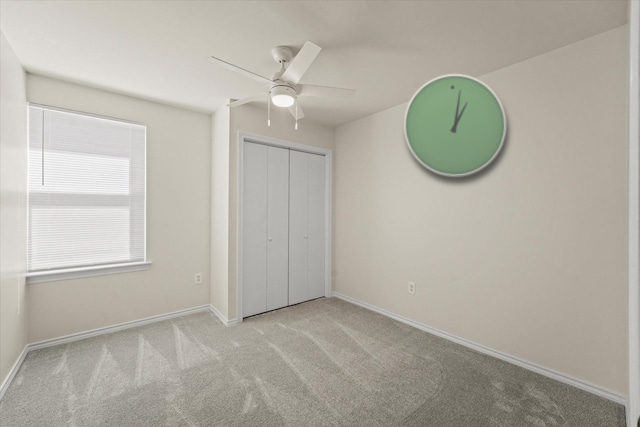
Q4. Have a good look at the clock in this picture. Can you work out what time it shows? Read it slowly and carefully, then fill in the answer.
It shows 1:02
